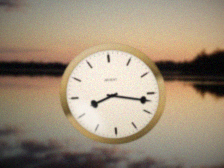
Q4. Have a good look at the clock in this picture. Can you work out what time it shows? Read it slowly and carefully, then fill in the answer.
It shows 8:17
